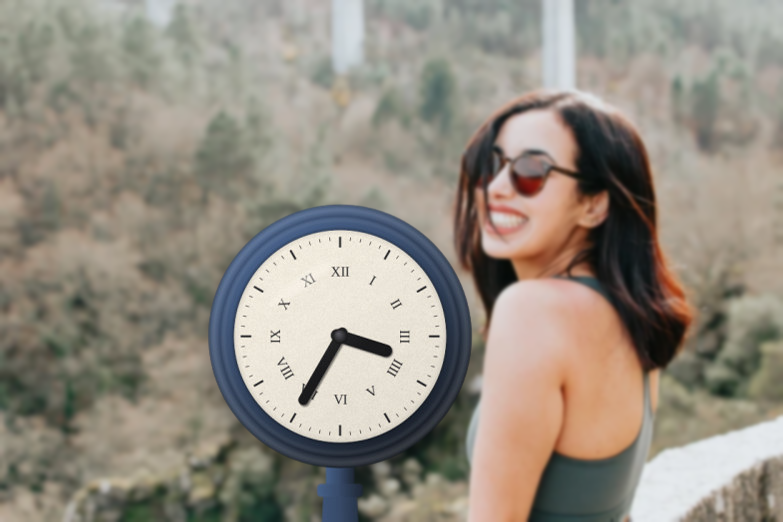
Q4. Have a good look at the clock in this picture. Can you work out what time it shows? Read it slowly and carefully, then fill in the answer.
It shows 3:35
